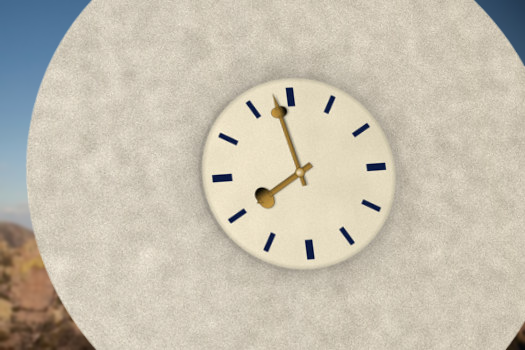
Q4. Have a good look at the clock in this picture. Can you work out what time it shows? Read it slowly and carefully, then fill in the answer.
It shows 7:58
